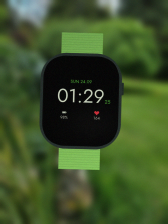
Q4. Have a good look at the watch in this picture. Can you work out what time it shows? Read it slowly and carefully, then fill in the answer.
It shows 1:29
